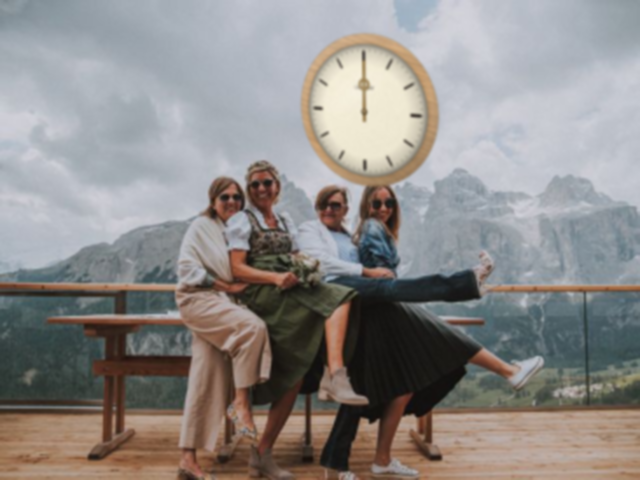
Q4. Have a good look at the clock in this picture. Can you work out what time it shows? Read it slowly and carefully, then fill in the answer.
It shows 12:00
